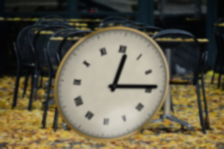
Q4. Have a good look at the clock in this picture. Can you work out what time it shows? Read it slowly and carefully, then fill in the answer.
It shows 12:14
